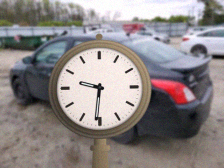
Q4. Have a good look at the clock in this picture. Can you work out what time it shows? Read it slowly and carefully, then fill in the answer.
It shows 9:31
